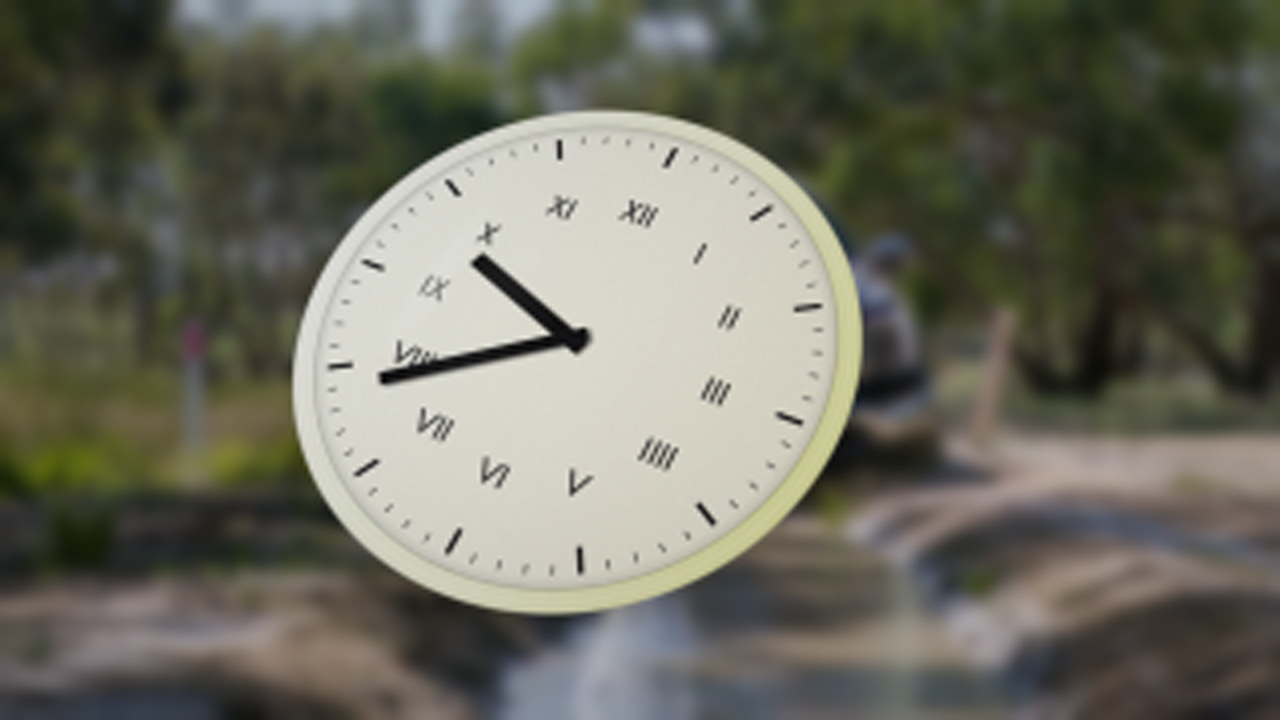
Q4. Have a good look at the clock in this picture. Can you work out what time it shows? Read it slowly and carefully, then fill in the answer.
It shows 9:39
